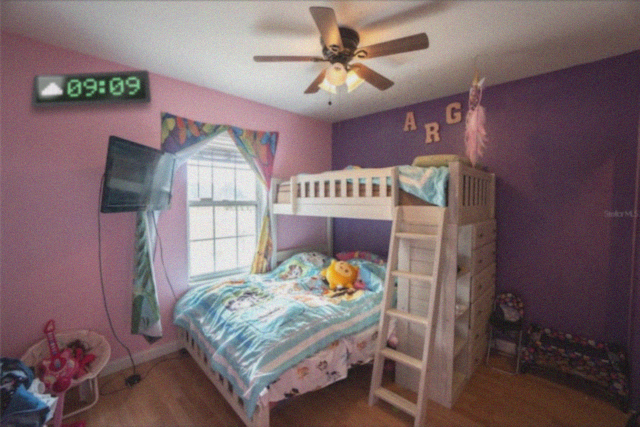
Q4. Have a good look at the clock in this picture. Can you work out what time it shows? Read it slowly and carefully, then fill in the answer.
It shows 9:09
